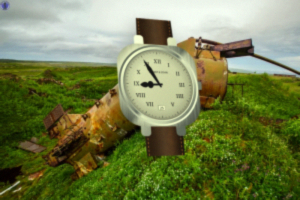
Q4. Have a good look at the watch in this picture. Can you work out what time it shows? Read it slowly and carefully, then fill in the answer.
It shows 8:55
